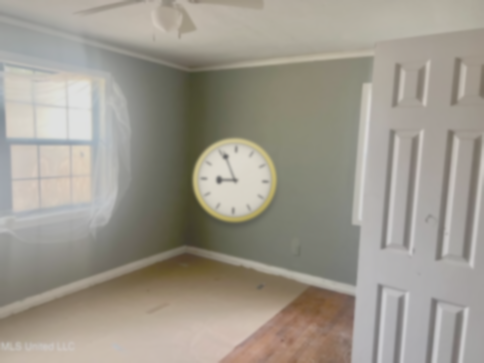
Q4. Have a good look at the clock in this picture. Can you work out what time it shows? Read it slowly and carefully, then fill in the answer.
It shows 8:56
